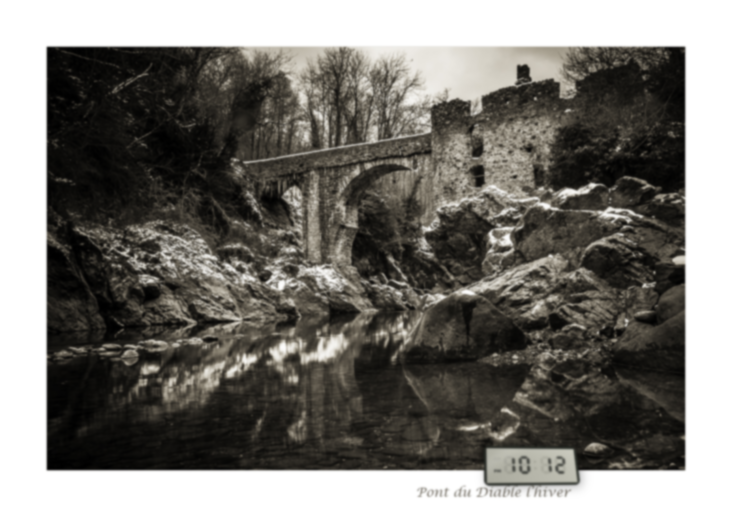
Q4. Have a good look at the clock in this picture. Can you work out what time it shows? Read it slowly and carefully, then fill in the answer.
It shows 10:12
